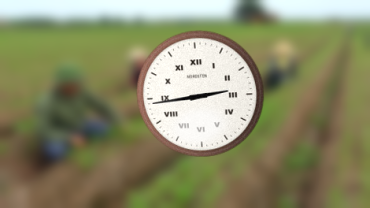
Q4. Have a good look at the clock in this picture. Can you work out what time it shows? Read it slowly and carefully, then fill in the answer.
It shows 2:44
